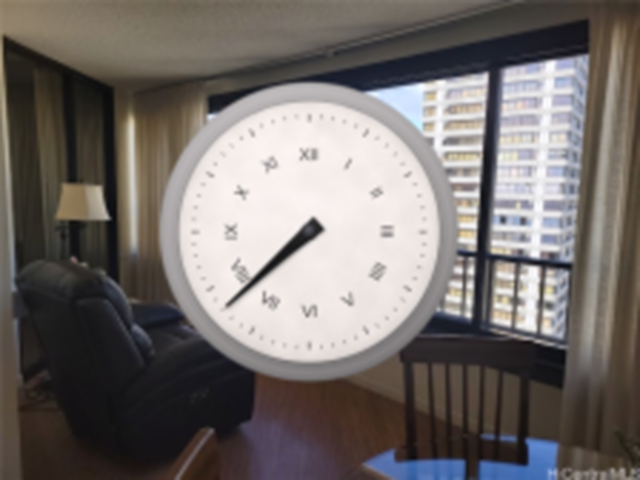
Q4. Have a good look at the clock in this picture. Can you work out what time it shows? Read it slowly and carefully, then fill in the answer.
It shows 7:38
